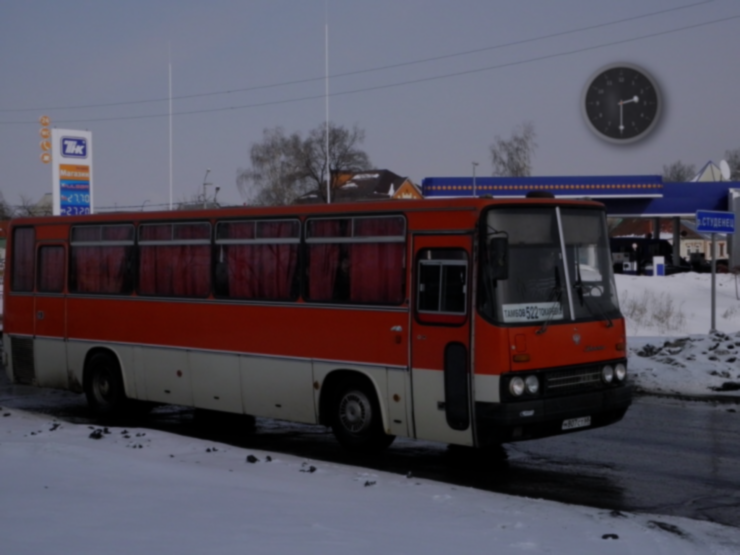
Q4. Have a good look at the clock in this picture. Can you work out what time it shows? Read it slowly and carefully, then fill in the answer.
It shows 2:30
